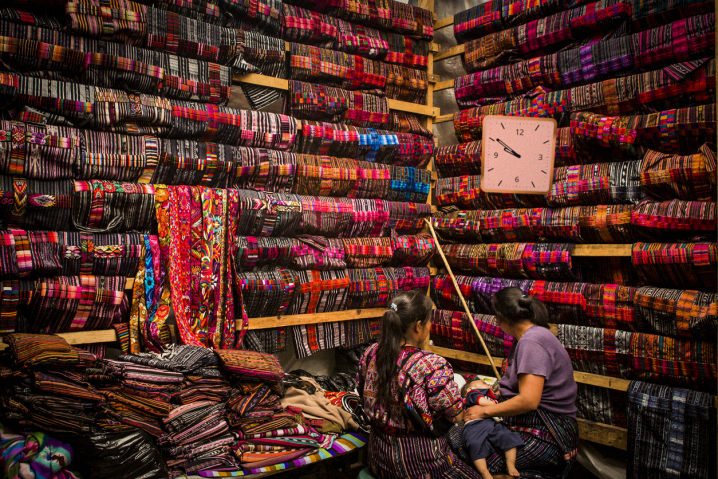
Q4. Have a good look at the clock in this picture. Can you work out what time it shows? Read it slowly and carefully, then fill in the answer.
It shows 9:51
